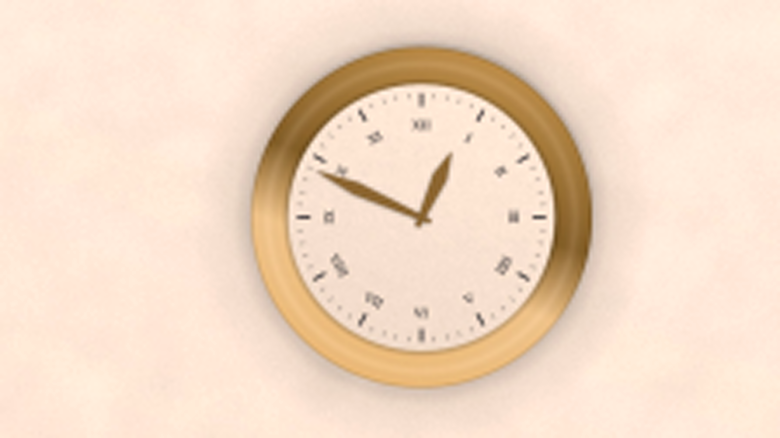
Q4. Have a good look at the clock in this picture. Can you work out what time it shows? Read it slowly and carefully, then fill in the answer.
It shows 12:49
